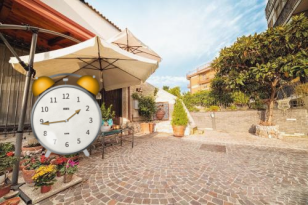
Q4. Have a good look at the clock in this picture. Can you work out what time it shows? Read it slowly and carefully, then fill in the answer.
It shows 1:44
